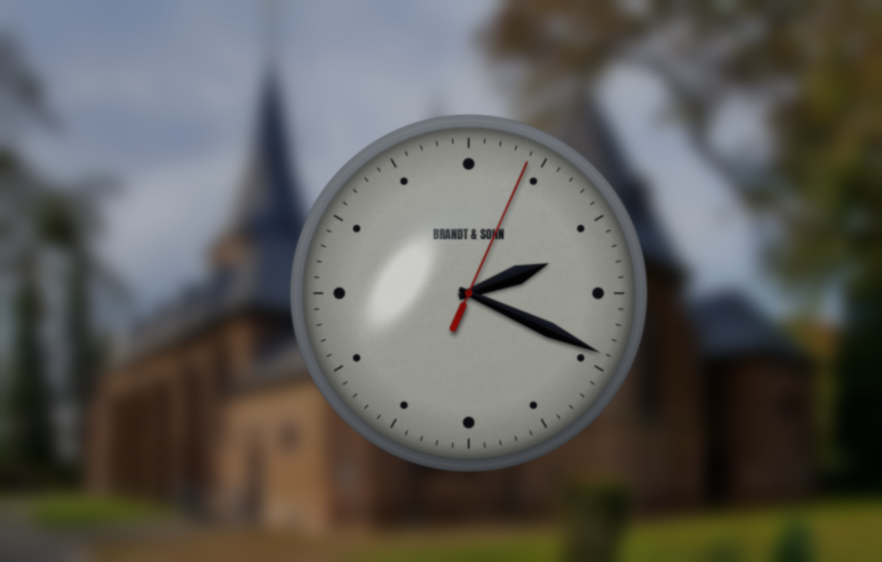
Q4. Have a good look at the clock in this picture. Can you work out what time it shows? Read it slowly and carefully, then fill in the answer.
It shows 2:19:04
